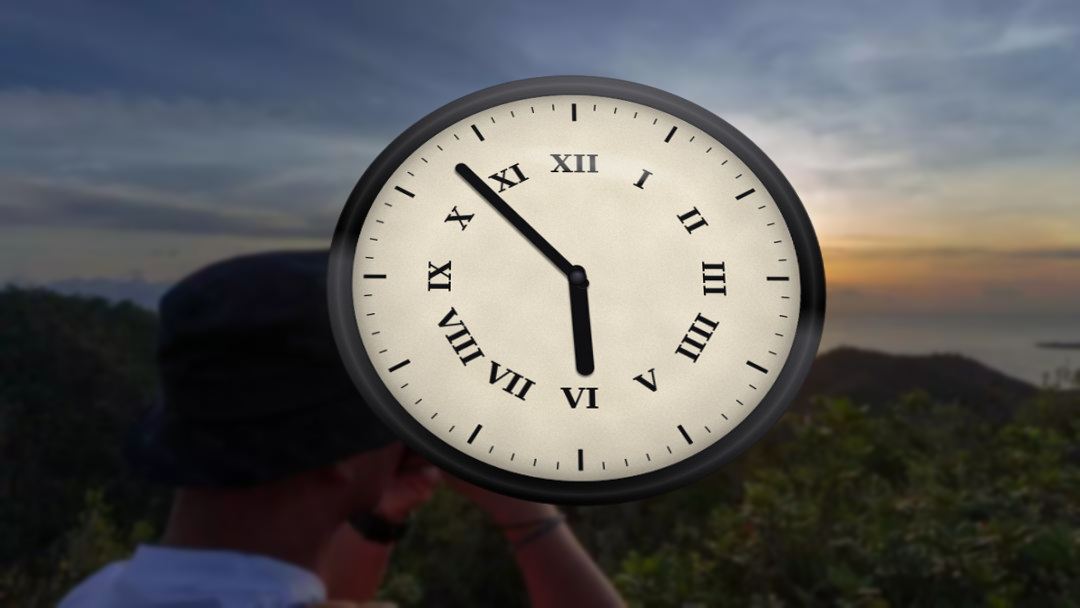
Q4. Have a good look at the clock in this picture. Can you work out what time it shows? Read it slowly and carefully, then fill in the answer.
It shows 5:53
